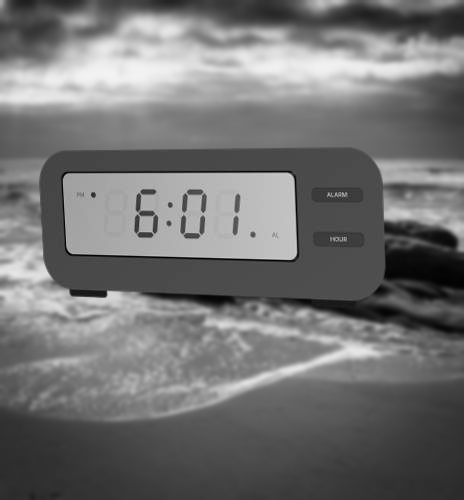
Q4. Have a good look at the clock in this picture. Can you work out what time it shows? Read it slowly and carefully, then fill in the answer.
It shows 6:01
